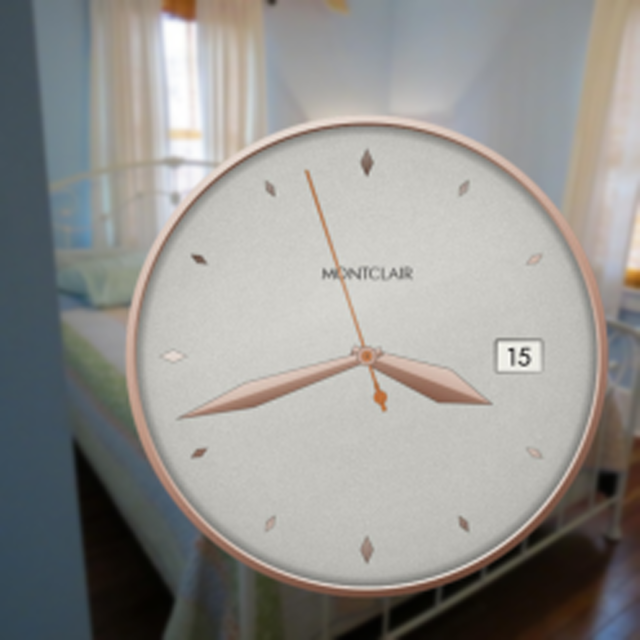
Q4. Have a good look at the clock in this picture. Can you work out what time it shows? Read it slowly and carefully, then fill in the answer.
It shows 3:41:57
